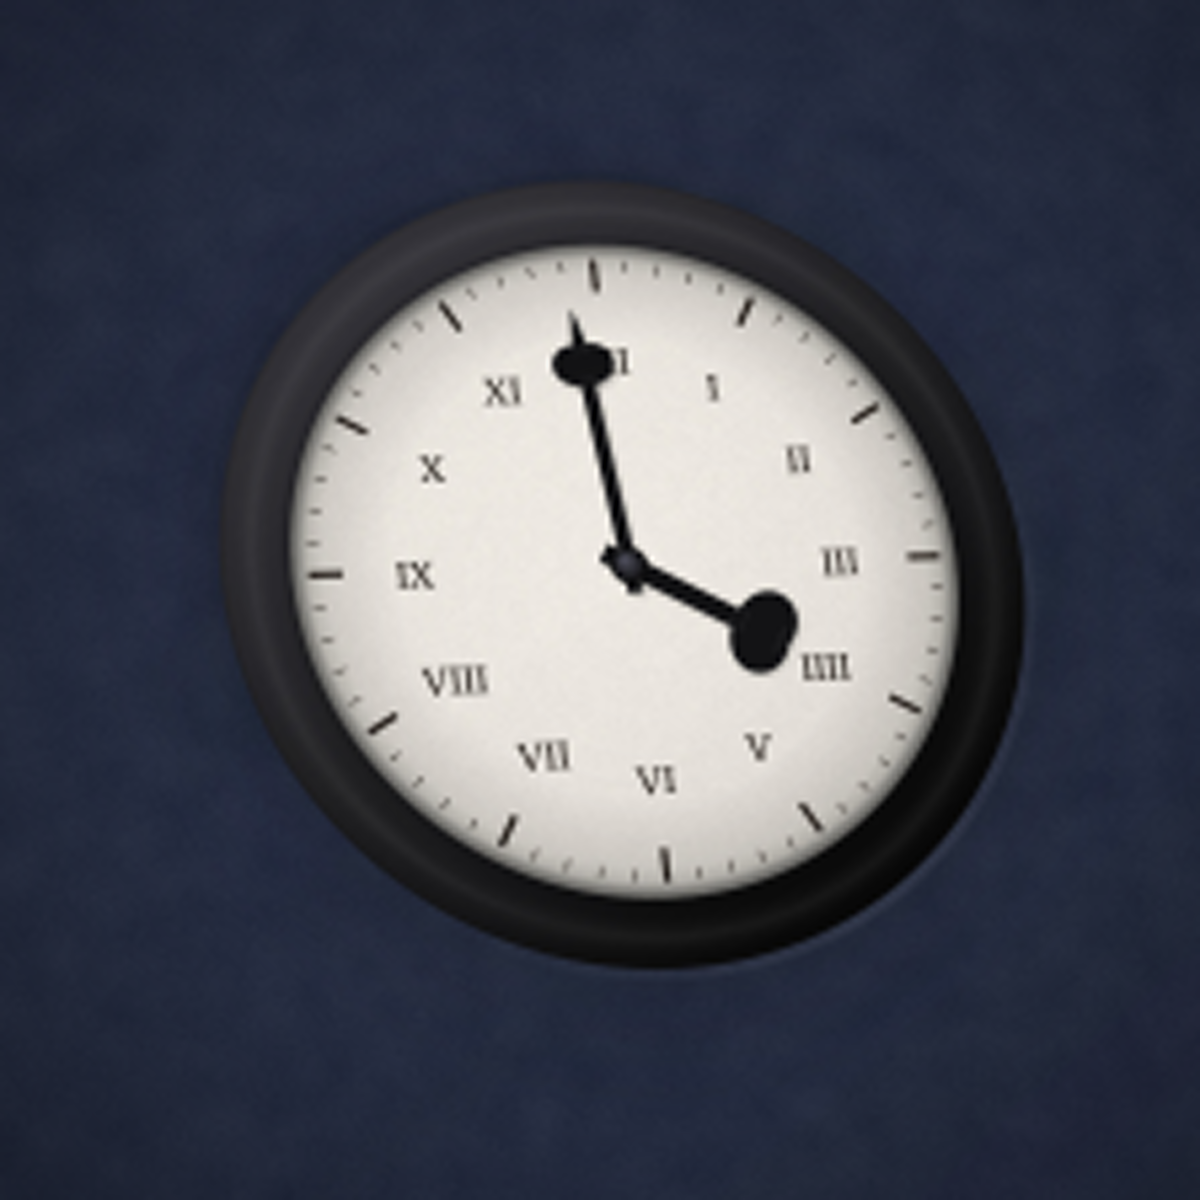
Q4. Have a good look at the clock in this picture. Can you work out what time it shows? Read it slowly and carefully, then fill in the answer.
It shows 3:59
